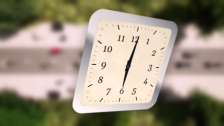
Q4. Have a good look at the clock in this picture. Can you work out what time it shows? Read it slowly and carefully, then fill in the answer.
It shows 6:01
